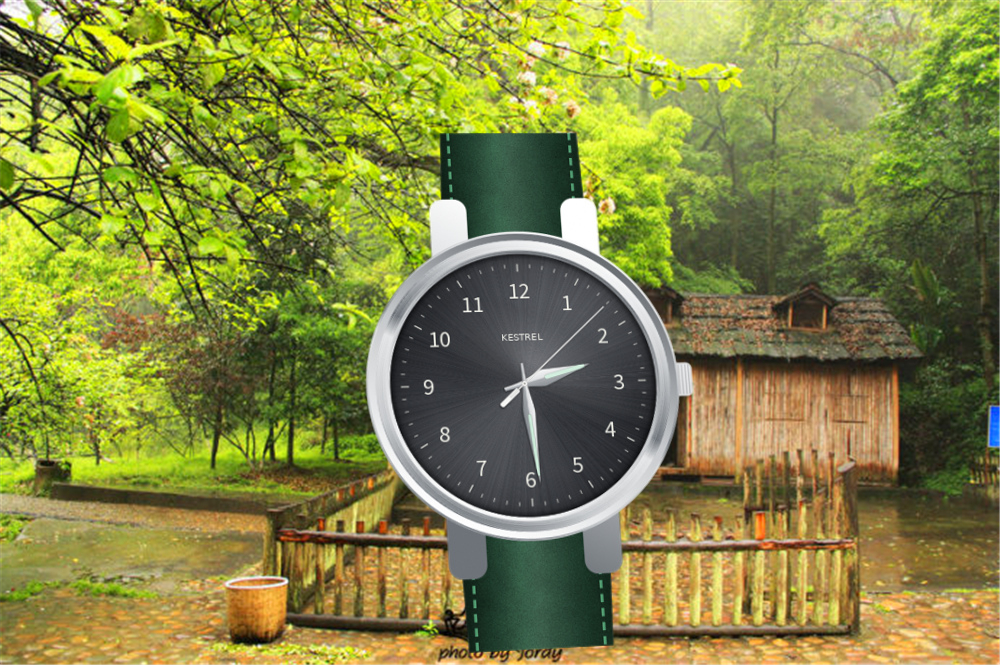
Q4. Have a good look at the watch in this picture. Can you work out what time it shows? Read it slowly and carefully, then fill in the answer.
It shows 2:29:08
